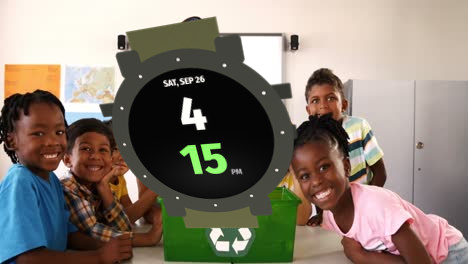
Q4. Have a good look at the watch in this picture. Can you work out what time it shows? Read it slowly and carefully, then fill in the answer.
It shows 4:15
